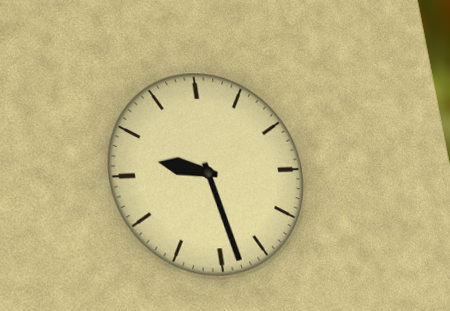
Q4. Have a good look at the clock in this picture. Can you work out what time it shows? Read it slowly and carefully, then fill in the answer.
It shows 9:28
